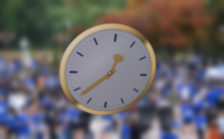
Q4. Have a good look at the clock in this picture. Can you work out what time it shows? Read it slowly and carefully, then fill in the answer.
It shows 12:38
